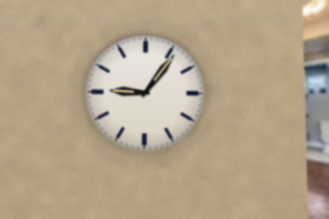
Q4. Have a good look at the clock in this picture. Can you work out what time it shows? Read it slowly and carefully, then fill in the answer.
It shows 9:06
